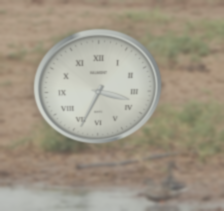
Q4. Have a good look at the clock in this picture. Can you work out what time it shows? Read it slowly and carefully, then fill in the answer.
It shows 3:34
